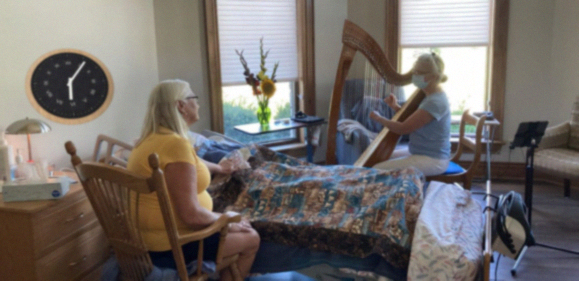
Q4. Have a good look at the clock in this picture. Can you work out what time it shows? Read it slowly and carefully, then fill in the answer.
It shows 6:06
